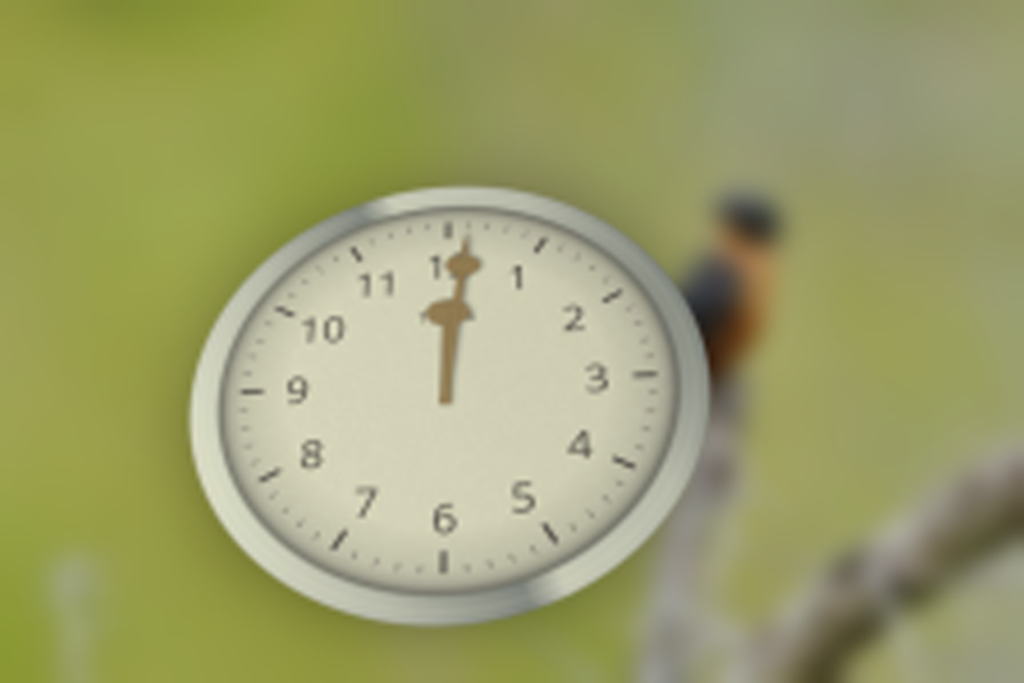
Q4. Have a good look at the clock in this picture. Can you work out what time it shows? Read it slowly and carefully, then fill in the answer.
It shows 12:01
